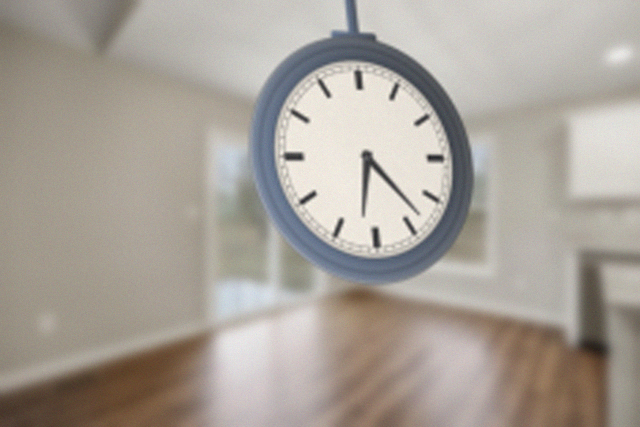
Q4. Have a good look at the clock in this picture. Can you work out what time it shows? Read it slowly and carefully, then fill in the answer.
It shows 6:23
